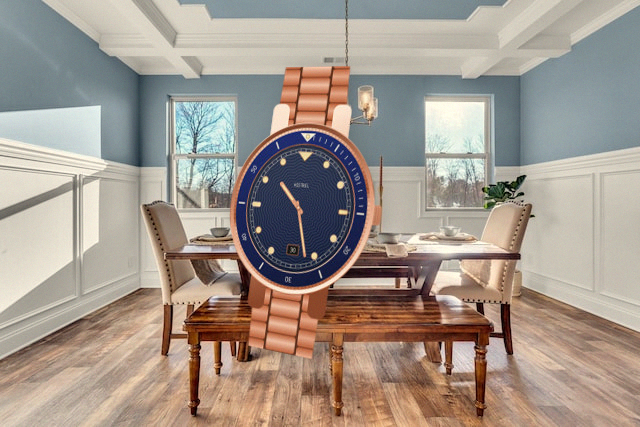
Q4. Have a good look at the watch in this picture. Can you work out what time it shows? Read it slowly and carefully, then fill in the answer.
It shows 10:27
